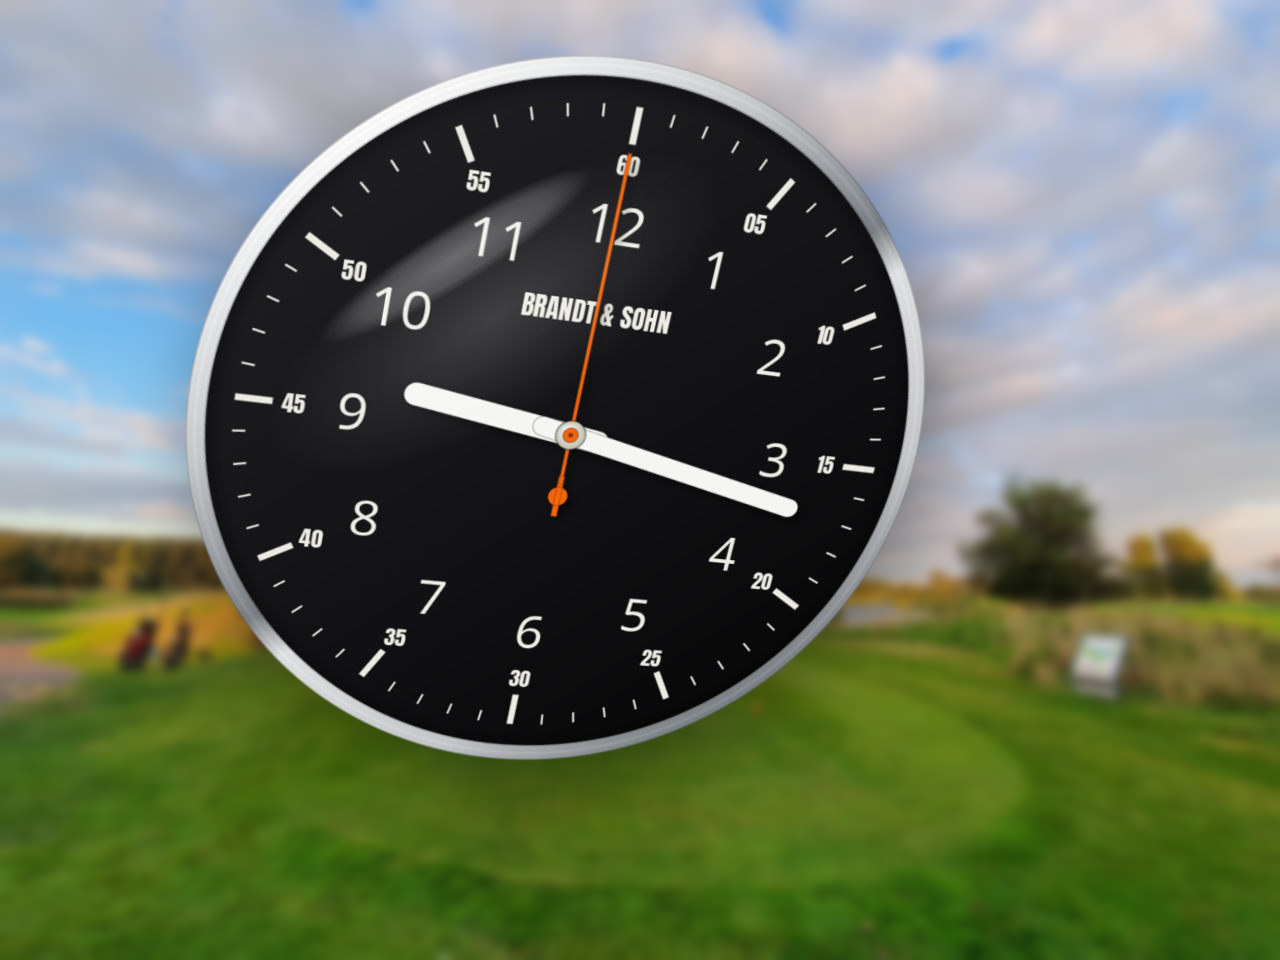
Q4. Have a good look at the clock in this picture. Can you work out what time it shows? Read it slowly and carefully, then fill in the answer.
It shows 9:17:00
